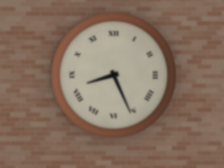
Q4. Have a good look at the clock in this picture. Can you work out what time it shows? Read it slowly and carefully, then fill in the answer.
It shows 8:26
